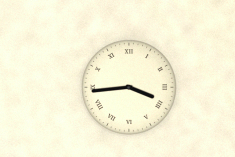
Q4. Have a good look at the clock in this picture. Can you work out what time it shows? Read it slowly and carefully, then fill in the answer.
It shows 3:44
